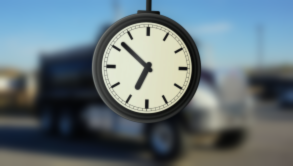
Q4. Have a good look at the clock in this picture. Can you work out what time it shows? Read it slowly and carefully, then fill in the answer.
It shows 6:52
